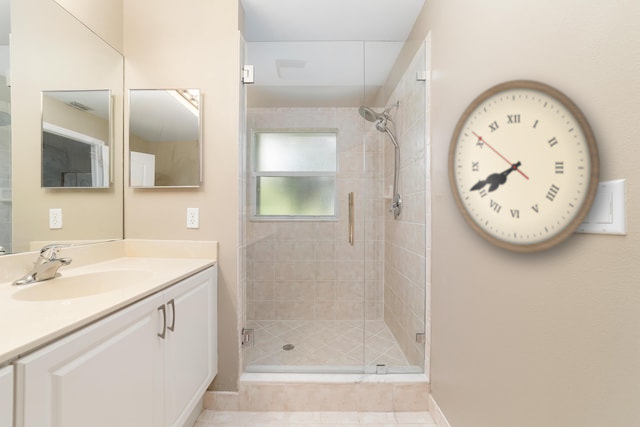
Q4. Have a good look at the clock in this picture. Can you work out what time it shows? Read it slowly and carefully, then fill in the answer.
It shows 7:40:51
